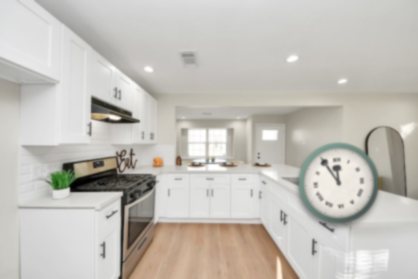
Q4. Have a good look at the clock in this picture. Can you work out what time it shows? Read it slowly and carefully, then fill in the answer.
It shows 11:55
